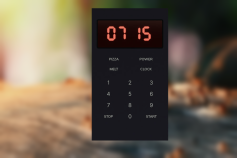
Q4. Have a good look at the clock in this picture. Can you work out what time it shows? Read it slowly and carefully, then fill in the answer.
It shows 7:15
